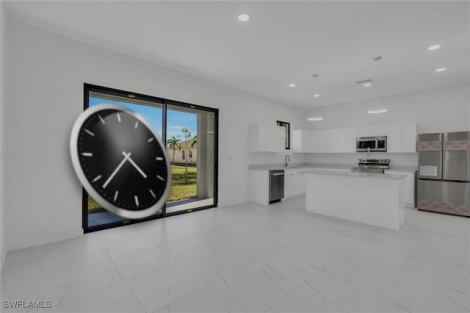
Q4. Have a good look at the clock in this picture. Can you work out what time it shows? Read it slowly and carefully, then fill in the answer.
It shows 4:38
